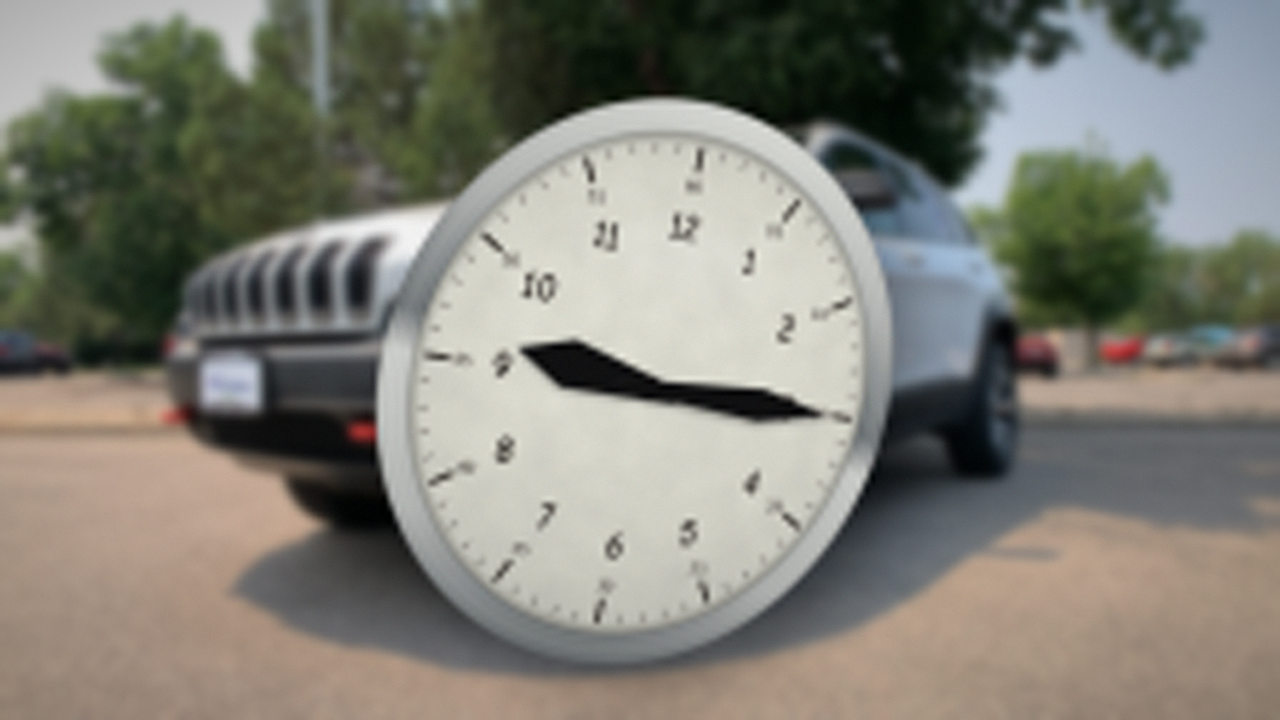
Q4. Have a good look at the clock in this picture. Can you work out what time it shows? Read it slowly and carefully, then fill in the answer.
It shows 9:15
